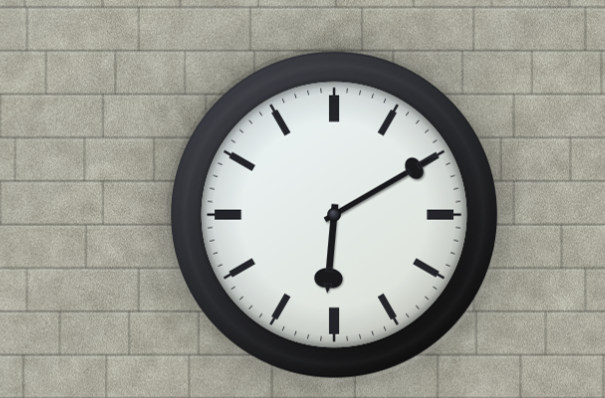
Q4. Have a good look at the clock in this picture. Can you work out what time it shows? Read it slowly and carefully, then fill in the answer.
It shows 6:10
